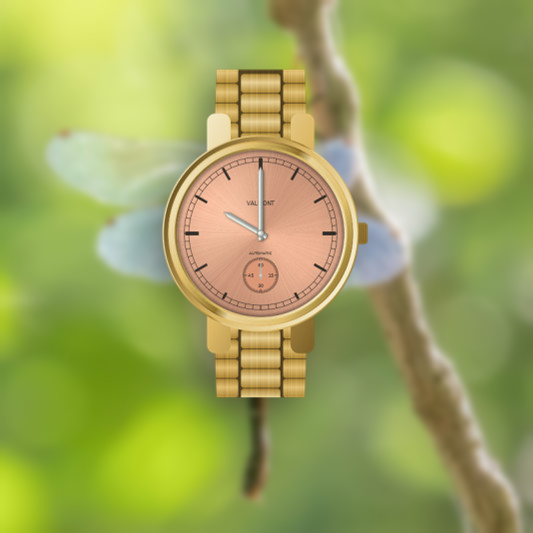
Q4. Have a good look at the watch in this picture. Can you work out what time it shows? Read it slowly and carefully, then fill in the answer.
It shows 10:00
